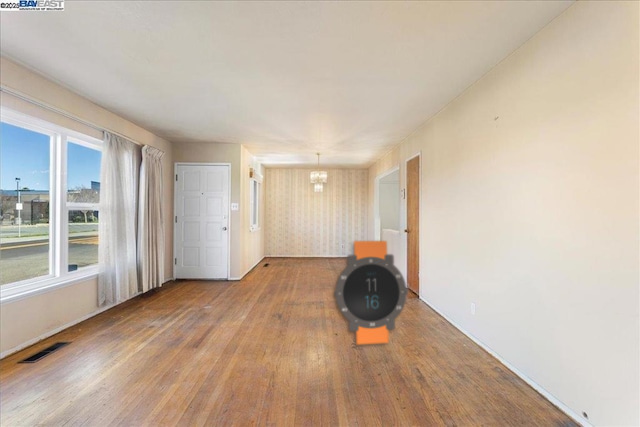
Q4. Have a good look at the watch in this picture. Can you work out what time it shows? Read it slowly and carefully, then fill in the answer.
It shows 11:16
